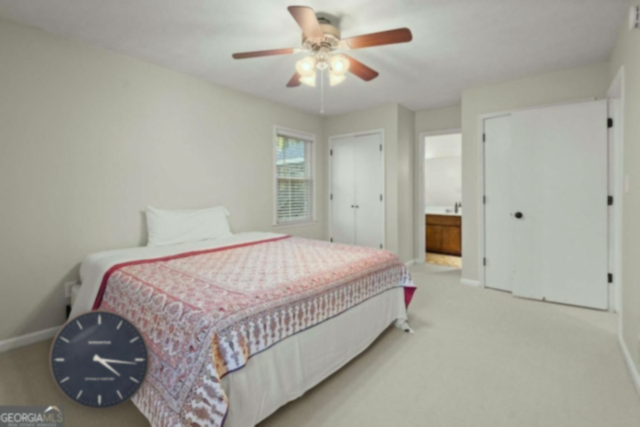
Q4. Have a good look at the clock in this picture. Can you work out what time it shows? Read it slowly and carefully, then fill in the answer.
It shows 4:16
